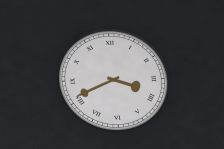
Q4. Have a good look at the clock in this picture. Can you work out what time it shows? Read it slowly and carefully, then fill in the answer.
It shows 3:41
